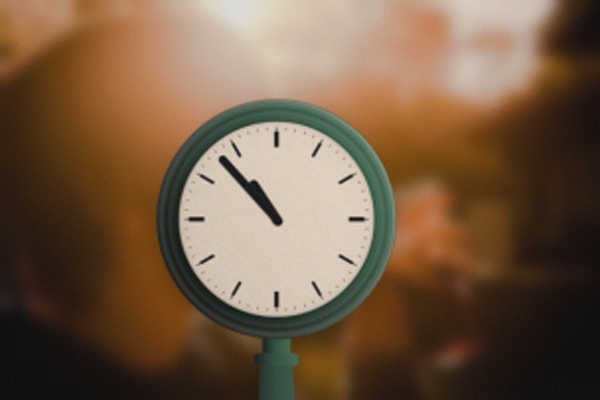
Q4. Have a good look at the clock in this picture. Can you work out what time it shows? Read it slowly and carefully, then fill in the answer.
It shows 10:53
